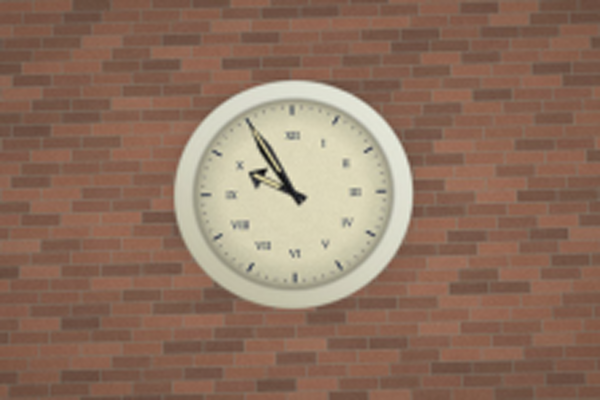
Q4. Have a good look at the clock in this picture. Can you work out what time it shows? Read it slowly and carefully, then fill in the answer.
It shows 9:55
